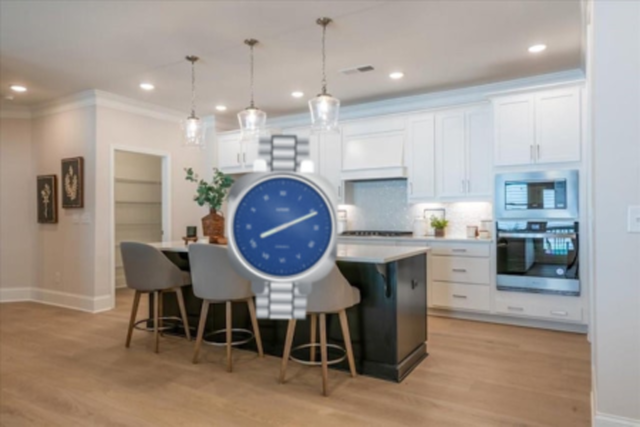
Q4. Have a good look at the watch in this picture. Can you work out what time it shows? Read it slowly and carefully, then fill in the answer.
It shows 8:11
